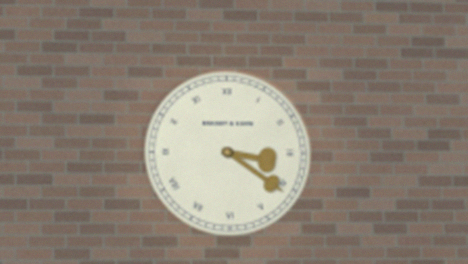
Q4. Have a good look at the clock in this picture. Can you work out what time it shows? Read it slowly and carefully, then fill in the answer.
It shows 3:21
